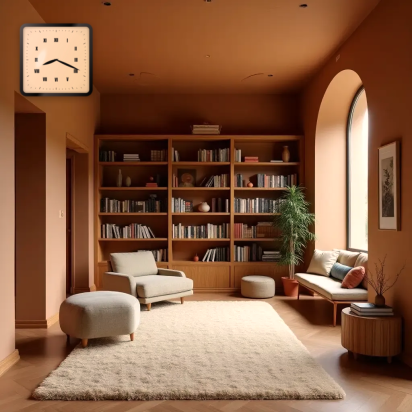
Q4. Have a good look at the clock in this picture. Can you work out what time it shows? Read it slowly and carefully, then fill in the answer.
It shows 8:19
